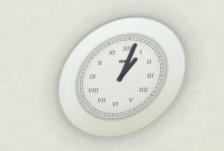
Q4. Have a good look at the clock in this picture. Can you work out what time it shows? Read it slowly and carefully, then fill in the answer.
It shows 1:02
